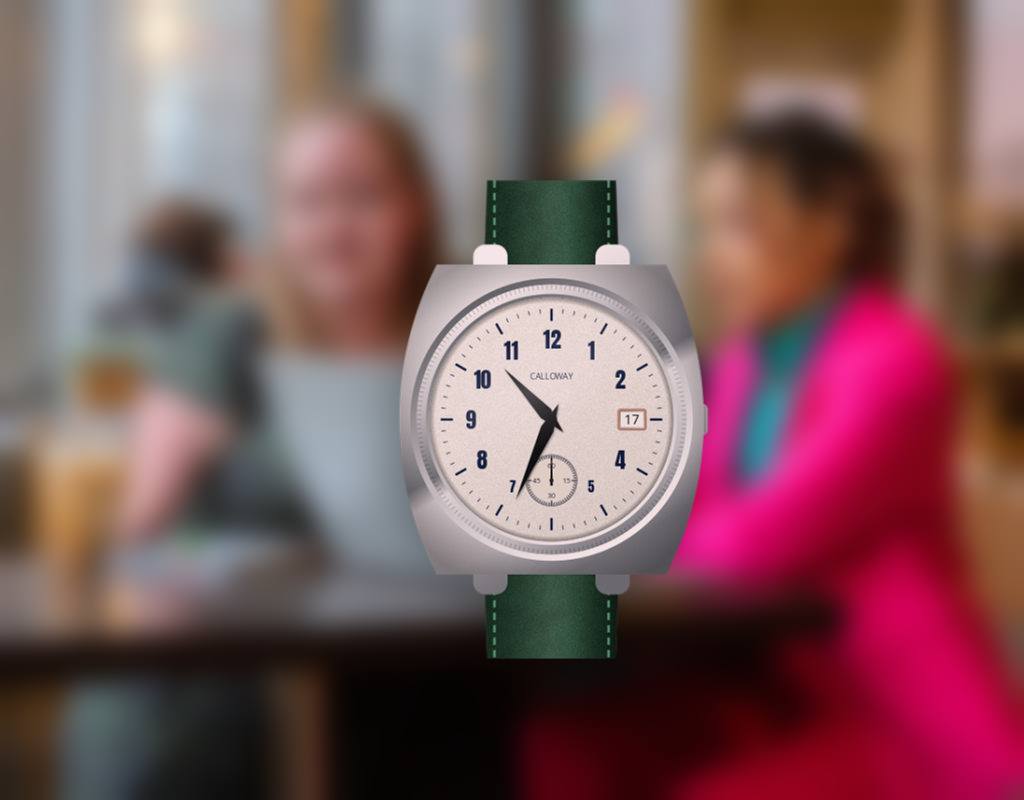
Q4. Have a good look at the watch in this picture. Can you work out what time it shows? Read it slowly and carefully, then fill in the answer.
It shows 10:34
